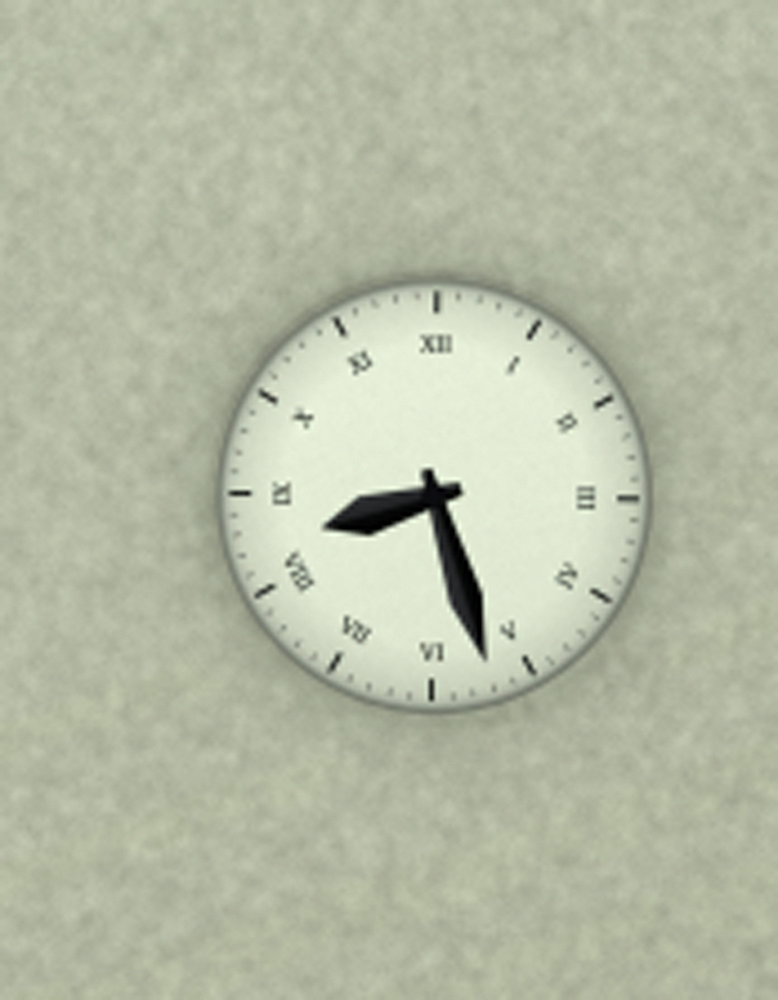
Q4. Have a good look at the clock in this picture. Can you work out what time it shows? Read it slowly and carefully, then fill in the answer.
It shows 8:27
